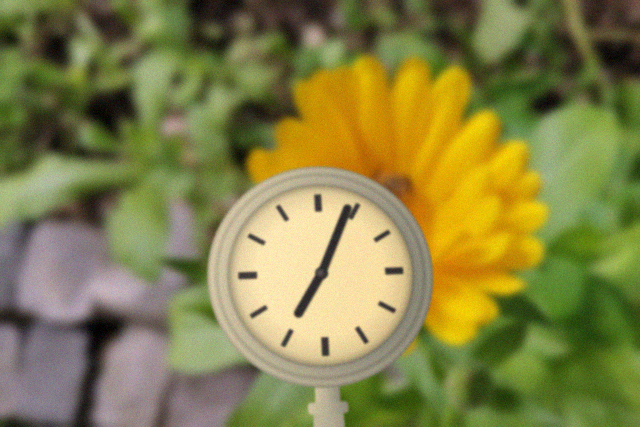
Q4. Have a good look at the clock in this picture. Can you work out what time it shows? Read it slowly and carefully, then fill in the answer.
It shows 7:04
